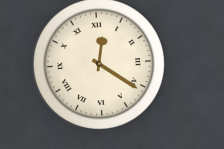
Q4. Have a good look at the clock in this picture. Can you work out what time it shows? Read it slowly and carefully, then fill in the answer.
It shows 12:21
